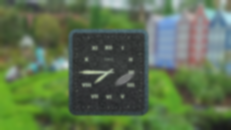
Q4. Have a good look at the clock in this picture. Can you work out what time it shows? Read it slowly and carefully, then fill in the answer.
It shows 7:45
